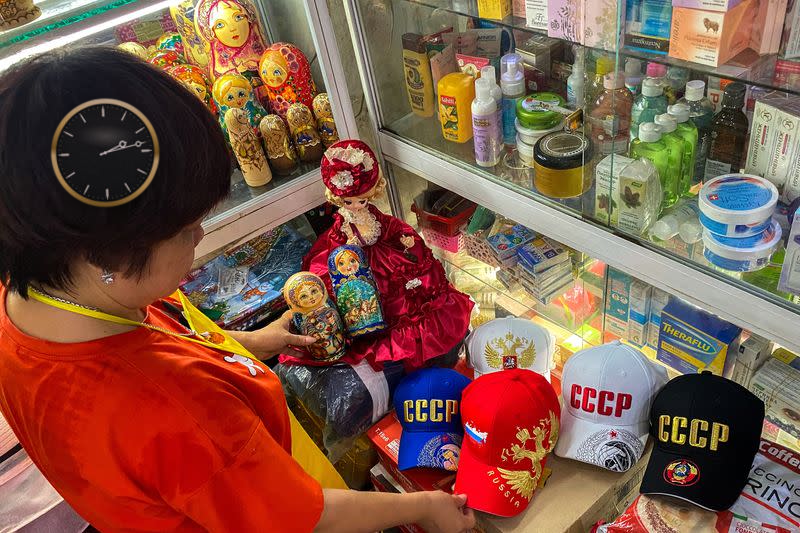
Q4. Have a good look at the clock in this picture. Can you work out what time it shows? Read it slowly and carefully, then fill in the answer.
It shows 2:13
